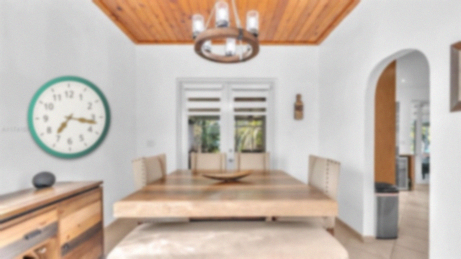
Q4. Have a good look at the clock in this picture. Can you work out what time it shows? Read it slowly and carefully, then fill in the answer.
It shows 7:17
